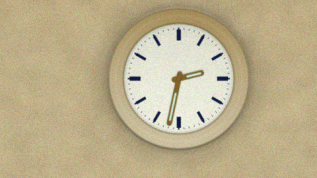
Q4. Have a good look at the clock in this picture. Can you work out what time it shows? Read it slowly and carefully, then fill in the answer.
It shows 2:32
